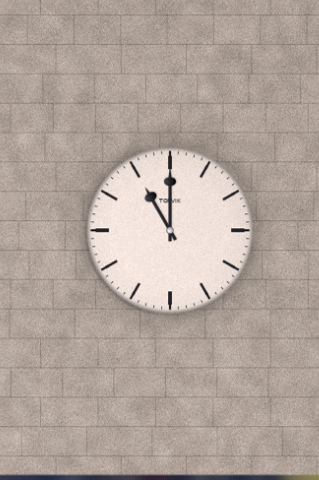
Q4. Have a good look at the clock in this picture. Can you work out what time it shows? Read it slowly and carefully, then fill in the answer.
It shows 11:00
